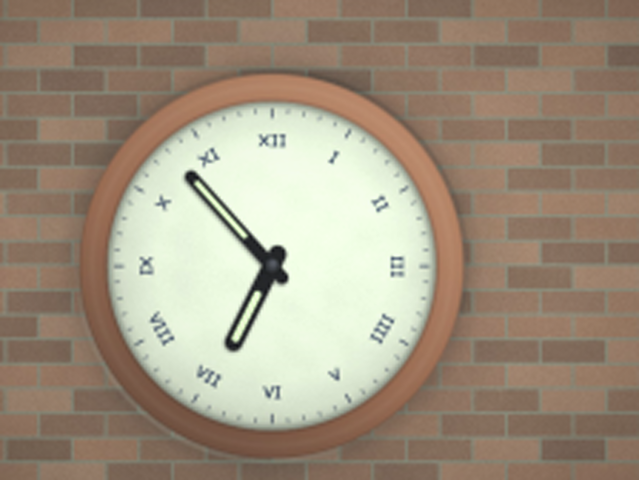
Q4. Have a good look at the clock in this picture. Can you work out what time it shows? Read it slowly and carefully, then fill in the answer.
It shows 6:53
